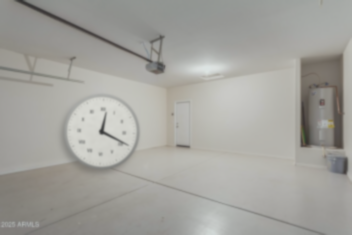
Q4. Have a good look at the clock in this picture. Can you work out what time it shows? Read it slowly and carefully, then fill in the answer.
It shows 12:19
